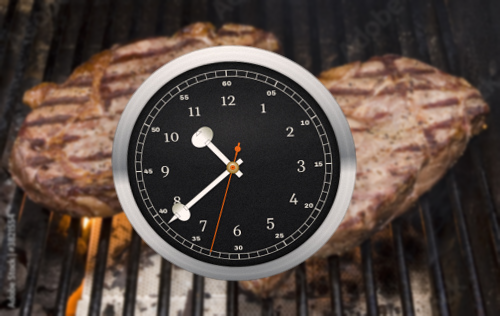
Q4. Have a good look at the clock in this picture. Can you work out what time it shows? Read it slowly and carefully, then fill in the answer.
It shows 10:38:33
